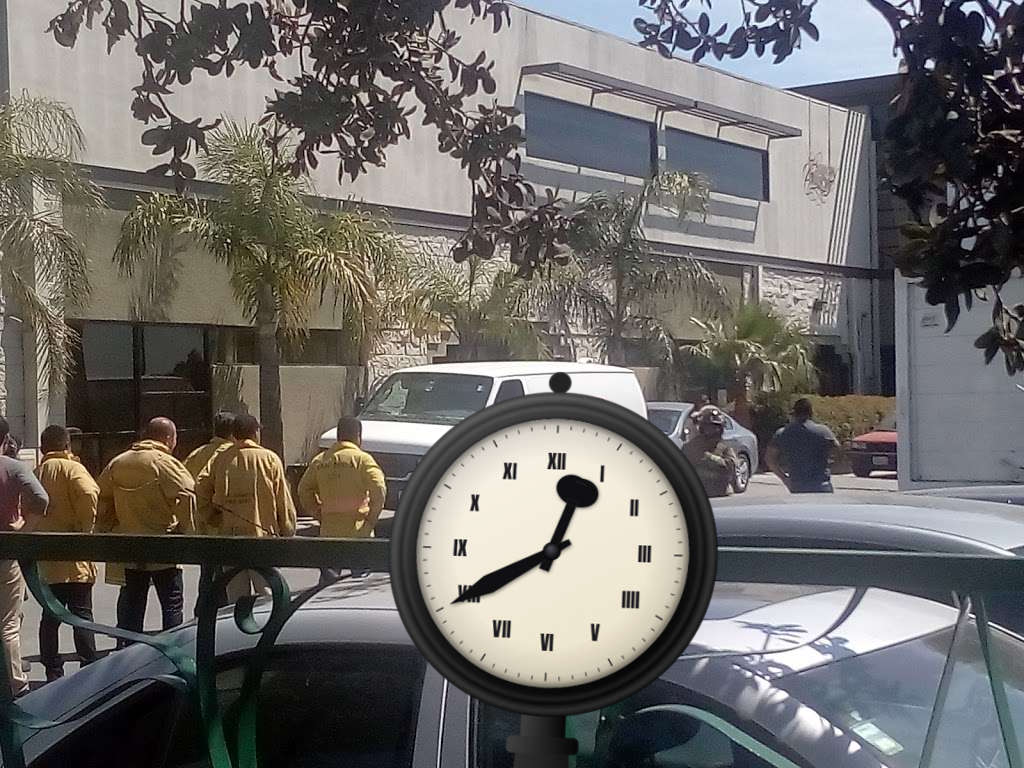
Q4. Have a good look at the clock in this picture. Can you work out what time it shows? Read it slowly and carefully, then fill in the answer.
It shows 12:40
